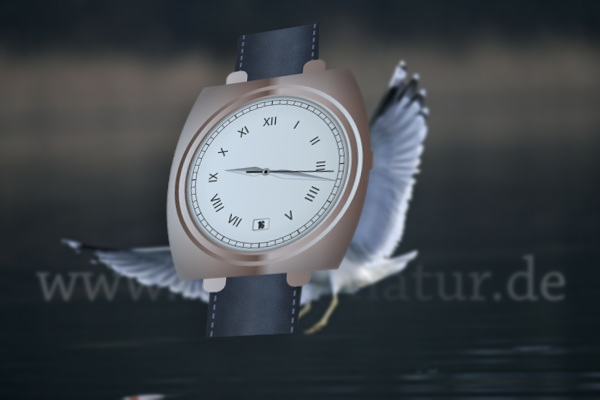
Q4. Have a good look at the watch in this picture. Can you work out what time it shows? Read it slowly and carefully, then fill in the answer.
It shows 9:17:16
